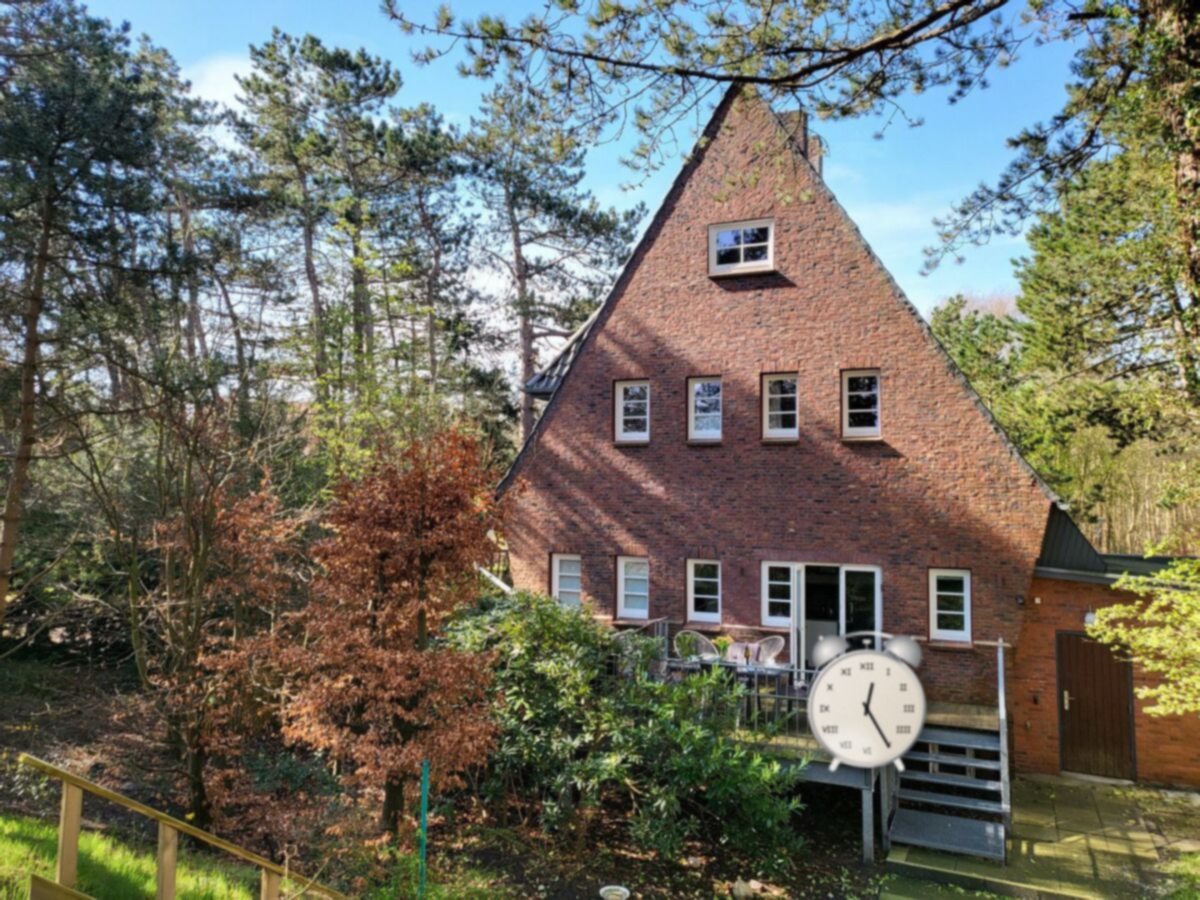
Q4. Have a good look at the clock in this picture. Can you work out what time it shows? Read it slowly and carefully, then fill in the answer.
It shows 12:25
